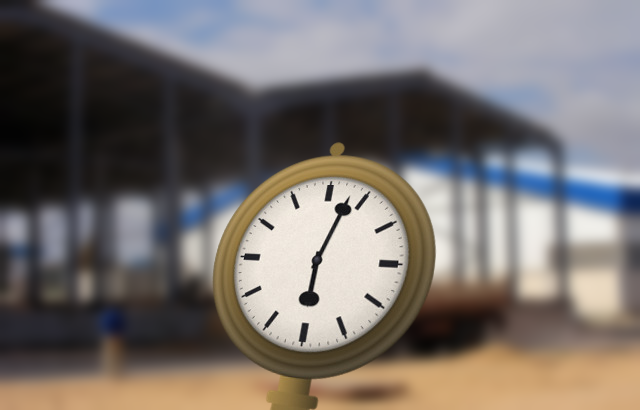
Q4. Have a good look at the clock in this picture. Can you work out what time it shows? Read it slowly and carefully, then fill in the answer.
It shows 6:03
